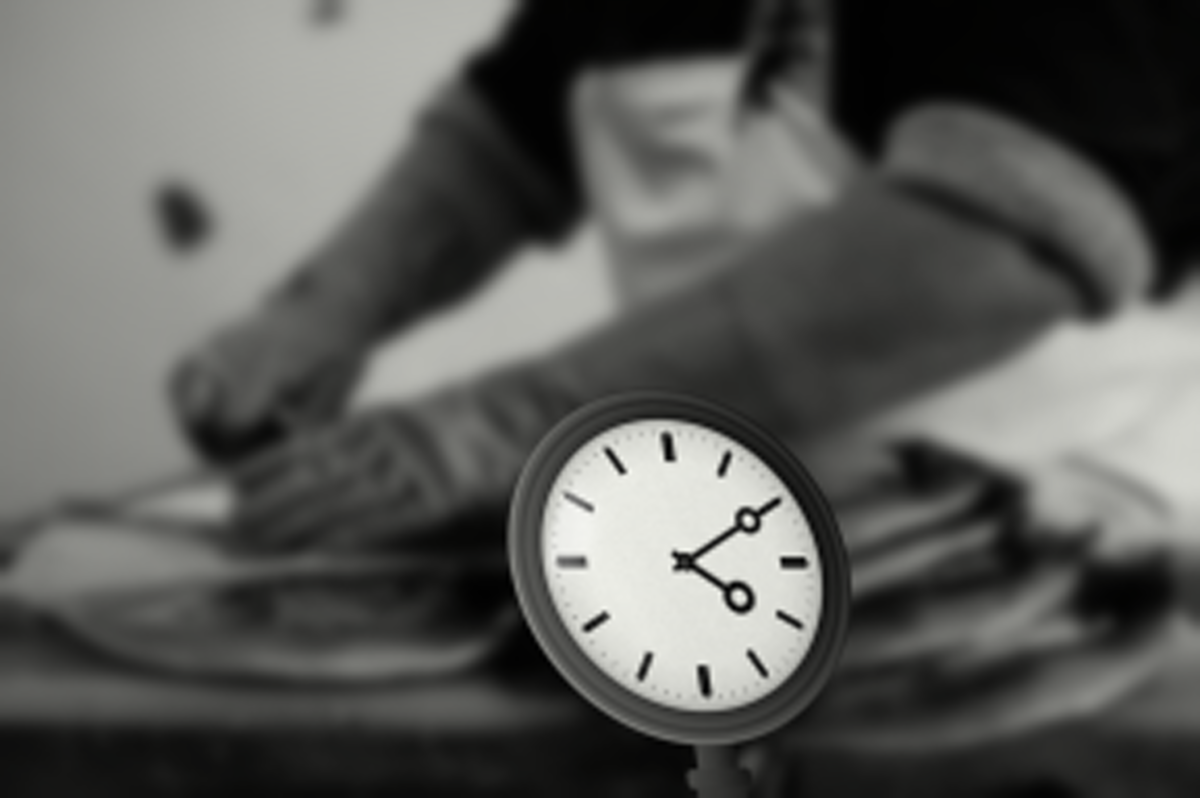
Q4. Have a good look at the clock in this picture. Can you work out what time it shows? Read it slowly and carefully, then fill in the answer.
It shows 4:10
